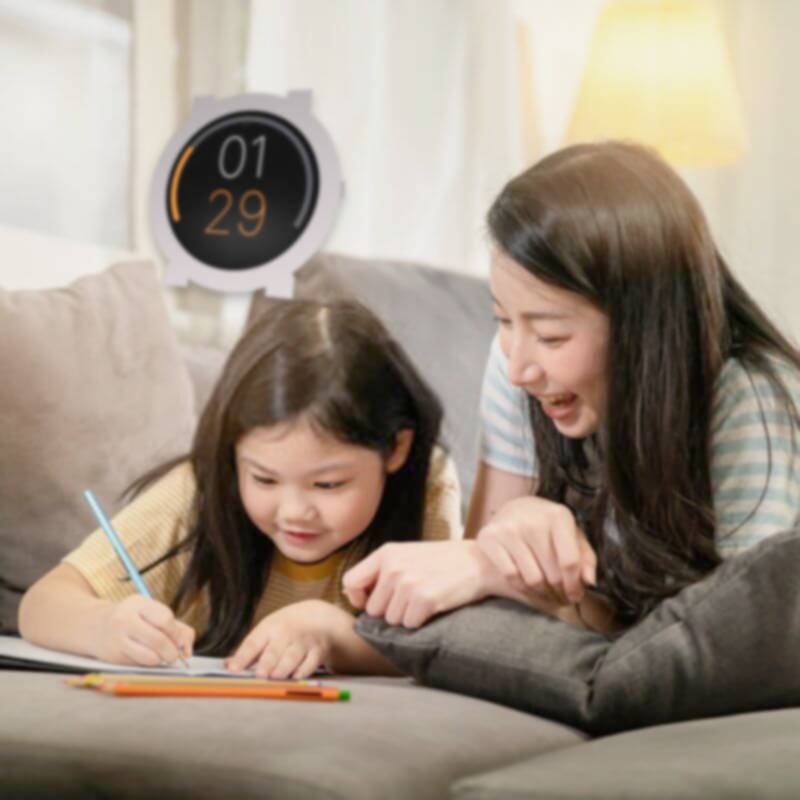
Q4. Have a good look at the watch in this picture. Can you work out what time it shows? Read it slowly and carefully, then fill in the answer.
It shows 1:29
